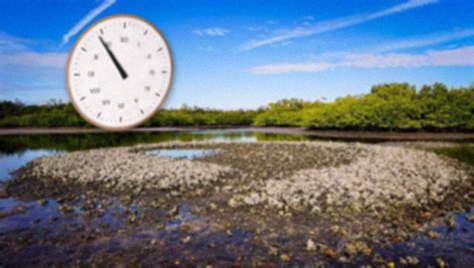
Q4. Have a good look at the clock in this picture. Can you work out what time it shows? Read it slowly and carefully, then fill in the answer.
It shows 10:54
